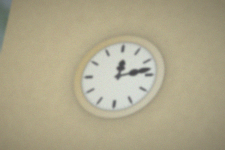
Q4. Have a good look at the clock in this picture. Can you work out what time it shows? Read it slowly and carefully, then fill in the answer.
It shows 12:13
